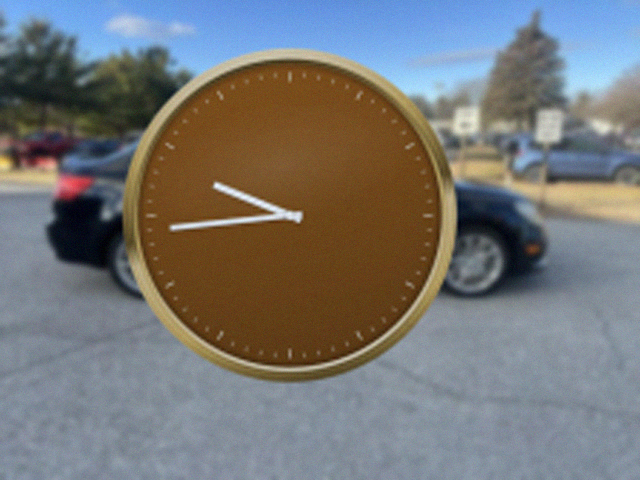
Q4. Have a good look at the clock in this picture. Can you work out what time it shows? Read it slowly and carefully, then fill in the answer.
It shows 9:44
